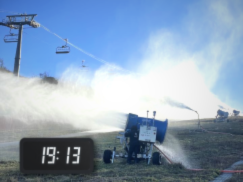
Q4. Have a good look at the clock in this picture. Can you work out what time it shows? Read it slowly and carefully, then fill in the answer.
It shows 19:13
